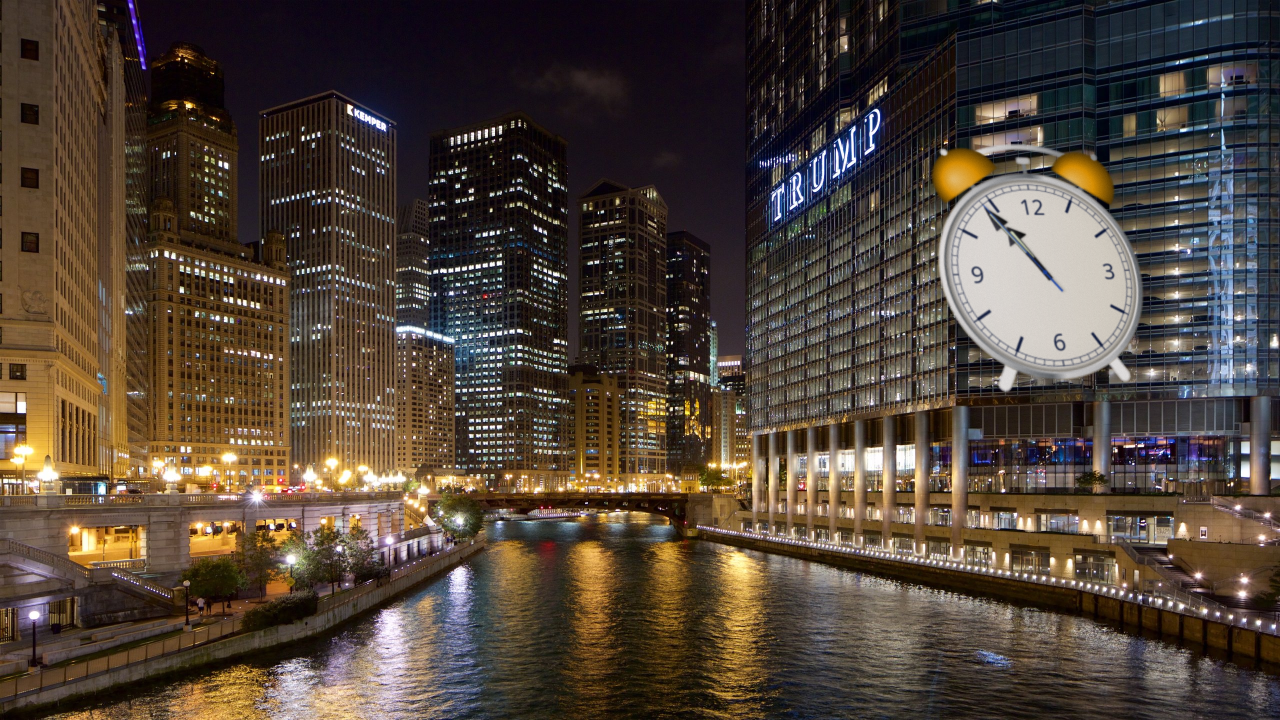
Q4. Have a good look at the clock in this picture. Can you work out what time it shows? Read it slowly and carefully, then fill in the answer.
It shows 10:53:54
